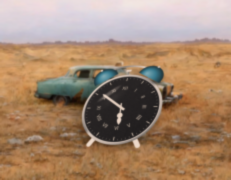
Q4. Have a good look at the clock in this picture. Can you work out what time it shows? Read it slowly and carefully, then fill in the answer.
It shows 5:51
